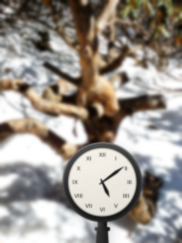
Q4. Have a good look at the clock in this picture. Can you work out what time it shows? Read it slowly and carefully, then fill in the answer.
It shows 5:09
